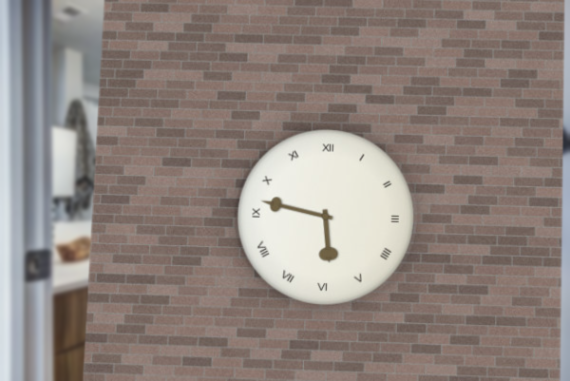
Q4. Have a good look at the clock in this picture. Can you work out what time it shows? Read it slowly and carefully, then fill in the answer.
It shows 5:47
